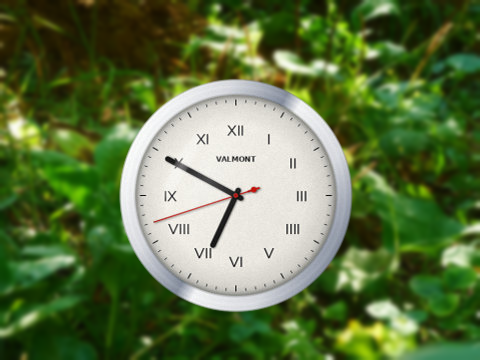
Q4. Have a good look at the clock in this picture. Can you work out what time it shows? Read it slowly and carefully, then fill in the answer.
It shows 6:49:42
